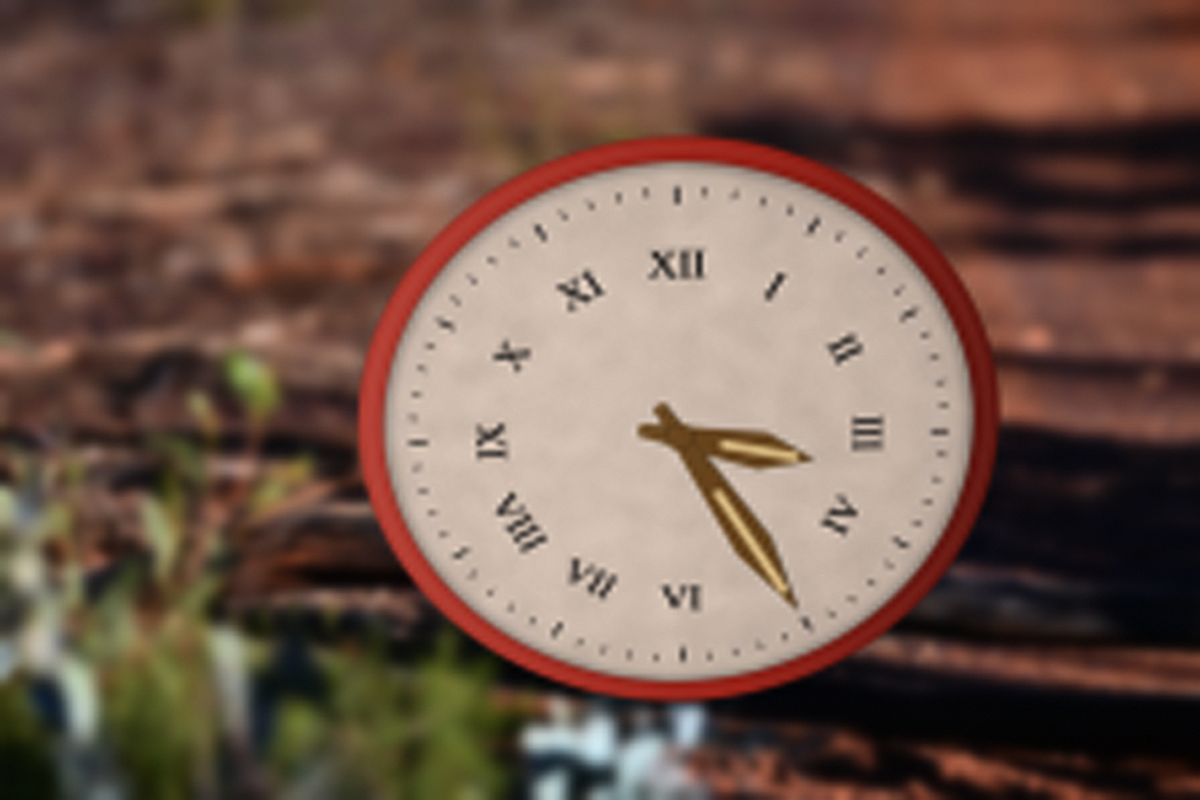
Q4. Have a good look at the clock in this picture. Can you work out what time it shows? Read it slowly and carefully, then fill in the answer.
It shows 3:25
